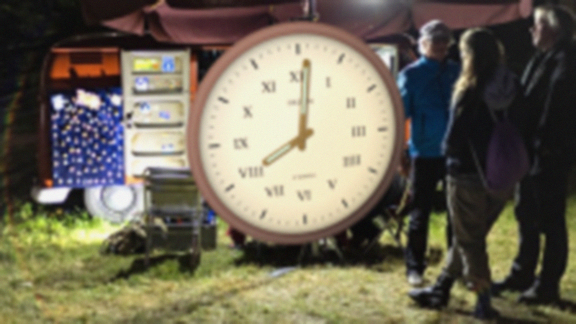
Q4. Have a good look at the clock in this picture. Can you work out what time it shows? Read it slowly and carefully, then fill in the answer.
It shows 8:01
